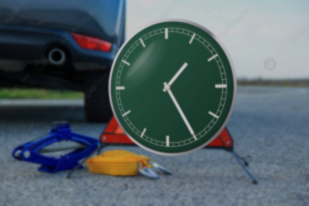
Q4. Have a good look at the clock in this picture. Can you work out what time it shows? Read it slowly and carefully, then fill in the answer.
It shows 1:25
